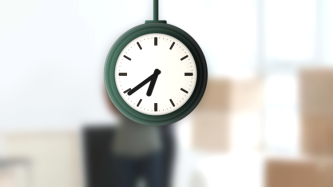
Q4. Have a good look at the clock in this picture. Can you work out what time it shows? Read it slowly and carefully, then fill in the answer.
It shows 6:39
